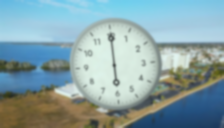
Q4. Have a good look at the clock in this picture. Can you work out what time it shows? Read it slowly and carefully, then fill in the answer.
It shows 6:00
